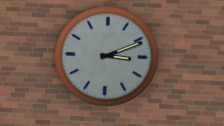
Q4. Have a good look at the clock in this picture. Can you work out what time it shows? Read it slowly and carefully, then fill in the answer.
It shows 3:11
